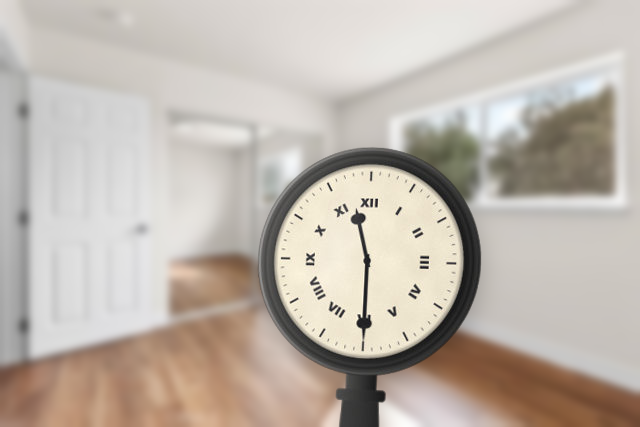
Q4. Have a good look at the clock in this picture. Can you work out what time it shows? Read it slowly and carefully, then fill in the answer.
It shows 11:30
